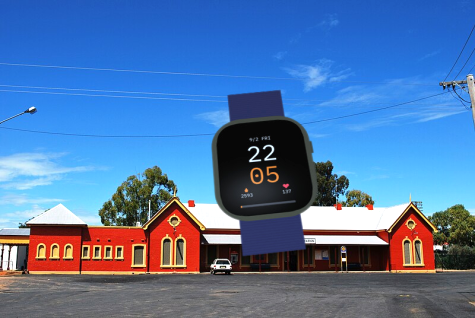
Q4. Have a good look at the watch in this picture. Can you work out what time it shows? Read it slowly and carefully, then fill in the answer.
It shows 22:05
